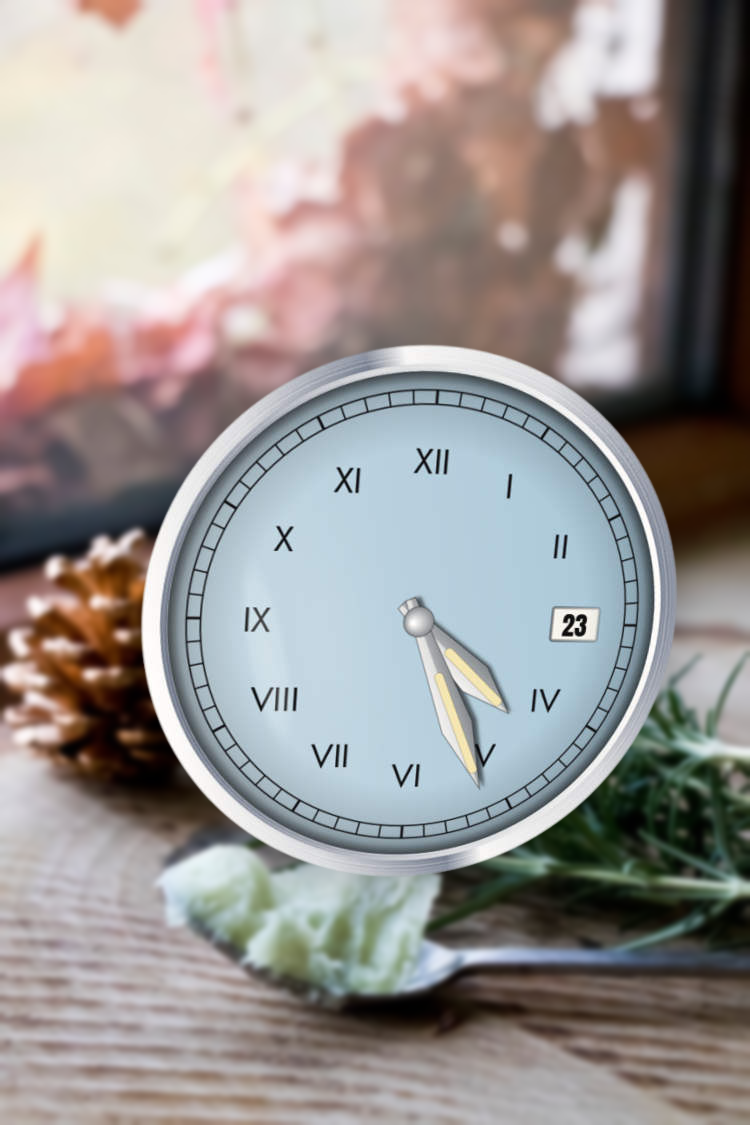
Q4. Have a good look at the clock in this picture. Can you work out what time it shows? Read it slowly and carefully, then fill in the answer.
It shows 4:26
